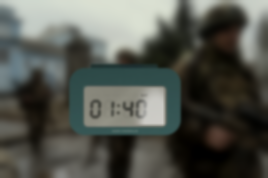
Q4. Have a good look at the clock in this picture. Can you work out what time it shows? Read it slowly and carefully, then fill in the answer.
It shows 1:40
